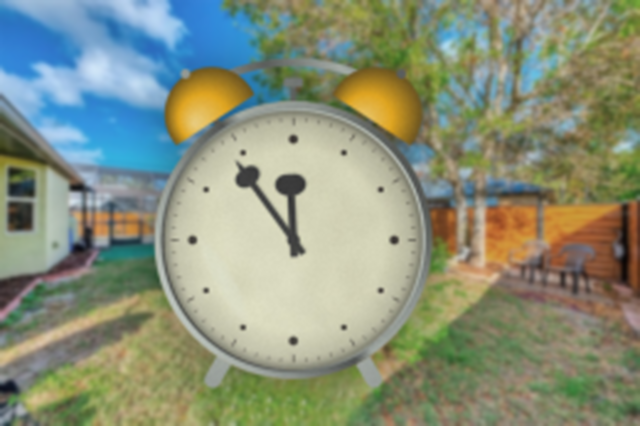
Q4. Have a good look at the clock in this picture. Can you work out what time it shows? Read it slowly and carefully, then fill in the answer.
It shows 11:54
